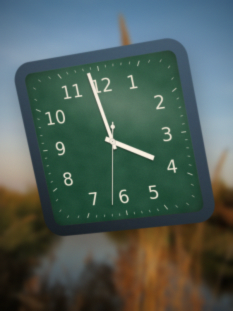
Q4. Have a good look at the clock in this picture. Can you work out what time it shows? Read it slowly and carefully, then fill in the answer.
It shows 3:58:32
